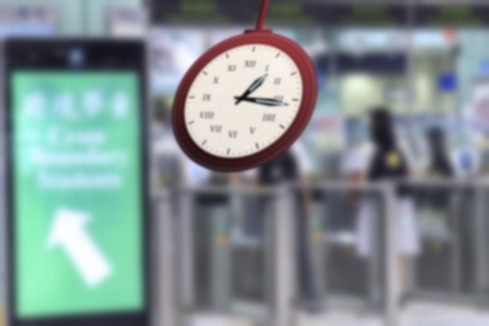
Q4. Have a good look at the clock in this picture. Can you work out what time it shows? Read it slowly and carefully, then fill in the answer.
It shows 1:16
